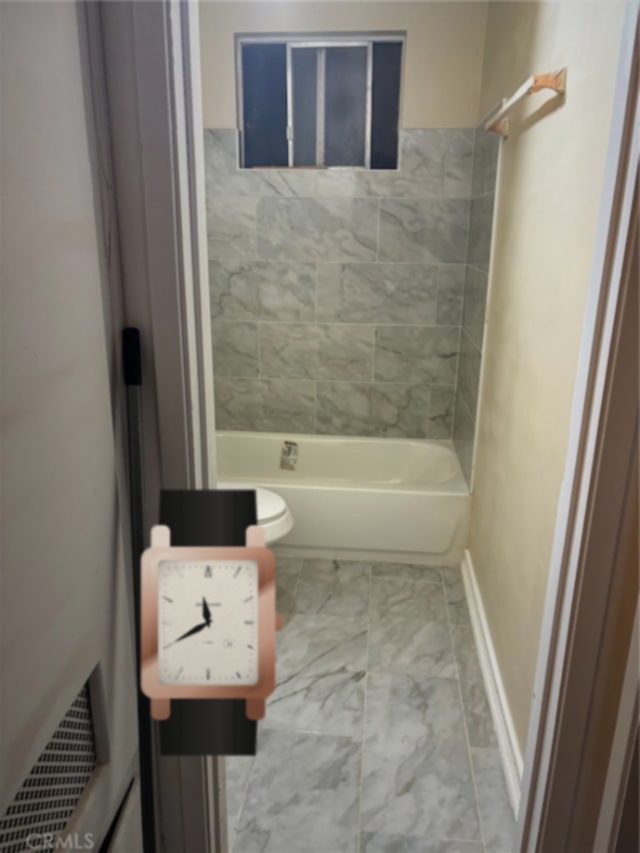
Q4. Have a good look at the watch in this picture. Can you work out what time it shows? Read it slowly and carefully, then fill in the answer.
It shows 11:40
